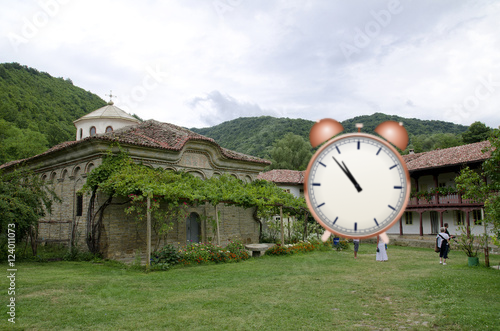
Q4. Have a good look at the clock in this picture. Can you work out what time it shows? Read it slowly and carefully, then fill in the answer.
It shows 10:53
